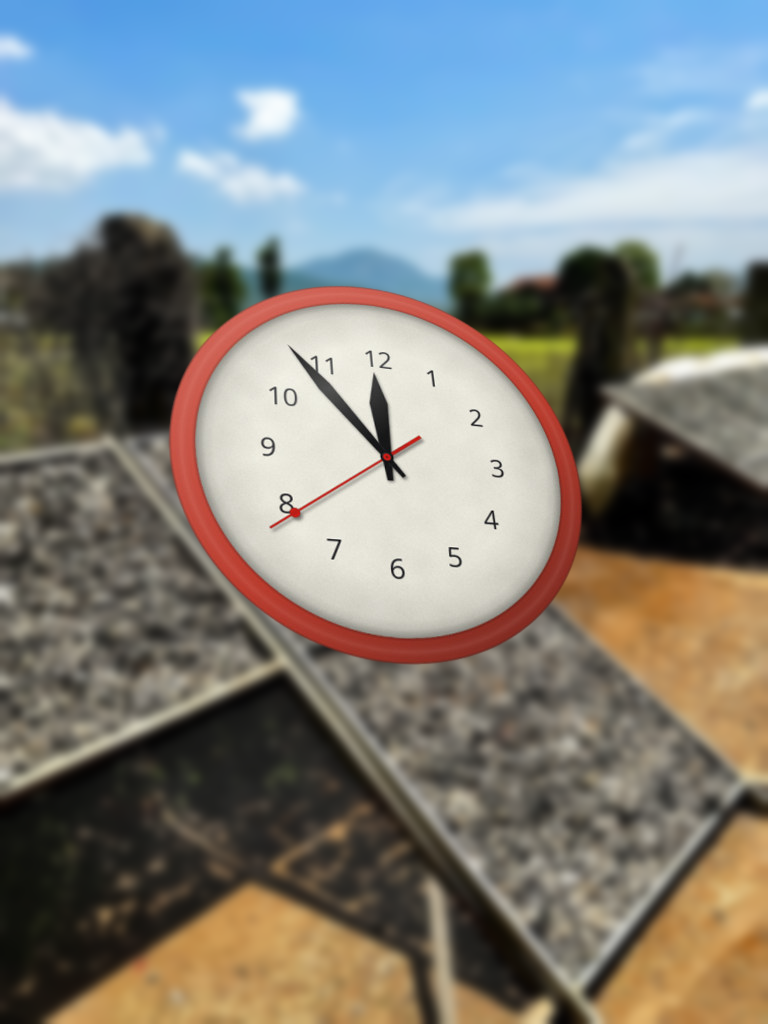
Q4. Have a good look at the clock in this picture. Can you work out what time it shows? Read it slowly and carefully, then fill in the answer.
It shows 11:53:39
